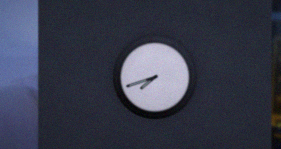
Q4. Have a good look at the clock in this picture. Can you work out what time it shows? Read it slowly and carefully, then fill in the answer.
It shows 7:42
